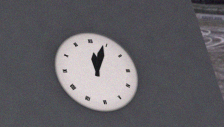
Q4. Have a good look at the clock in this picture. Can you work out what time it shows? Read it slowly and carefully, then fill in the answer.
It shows 12:04
